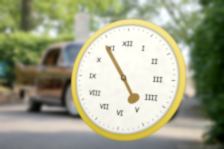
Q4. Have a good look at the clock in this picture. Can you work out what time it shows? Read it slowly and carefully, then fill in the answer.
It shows 4:54
